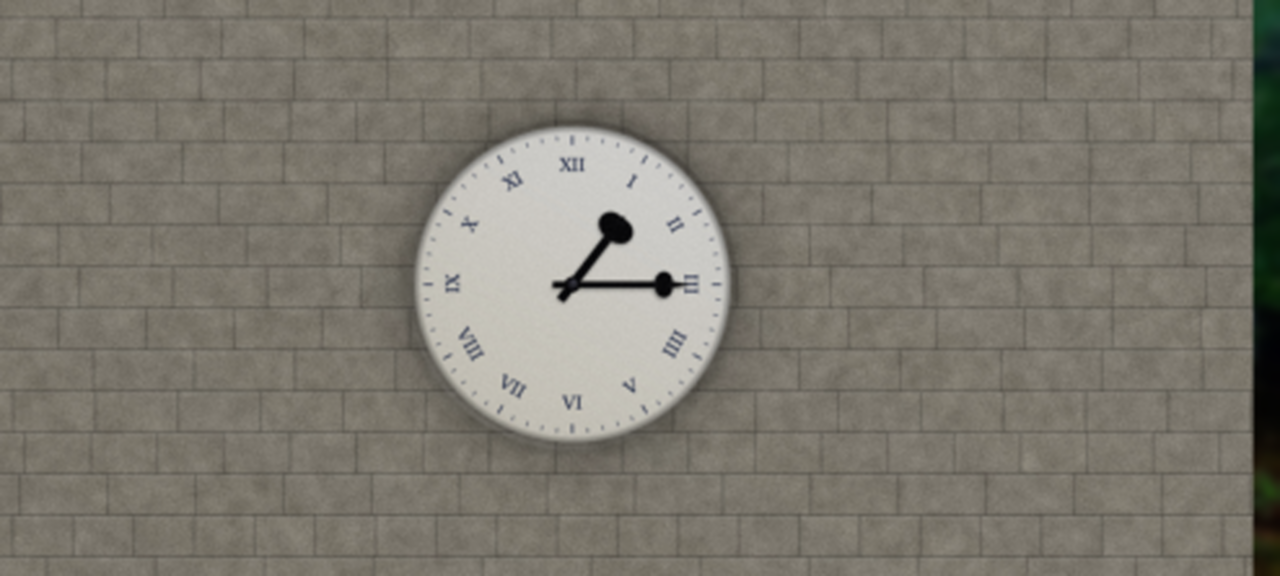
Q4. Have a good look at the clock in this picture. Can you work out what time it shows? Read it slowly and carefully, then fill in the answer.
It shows 1:15
